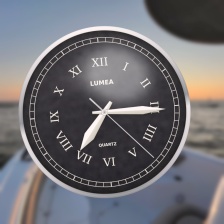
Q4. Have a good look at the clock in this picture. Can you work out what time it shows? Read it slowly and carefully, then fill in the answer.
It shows 7:15:23
